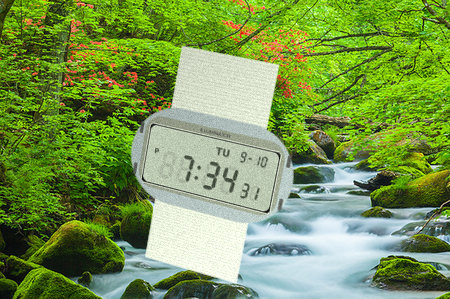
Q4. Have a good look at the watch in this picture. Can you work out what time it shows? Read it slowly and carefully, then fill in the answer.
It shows 7:34:31
